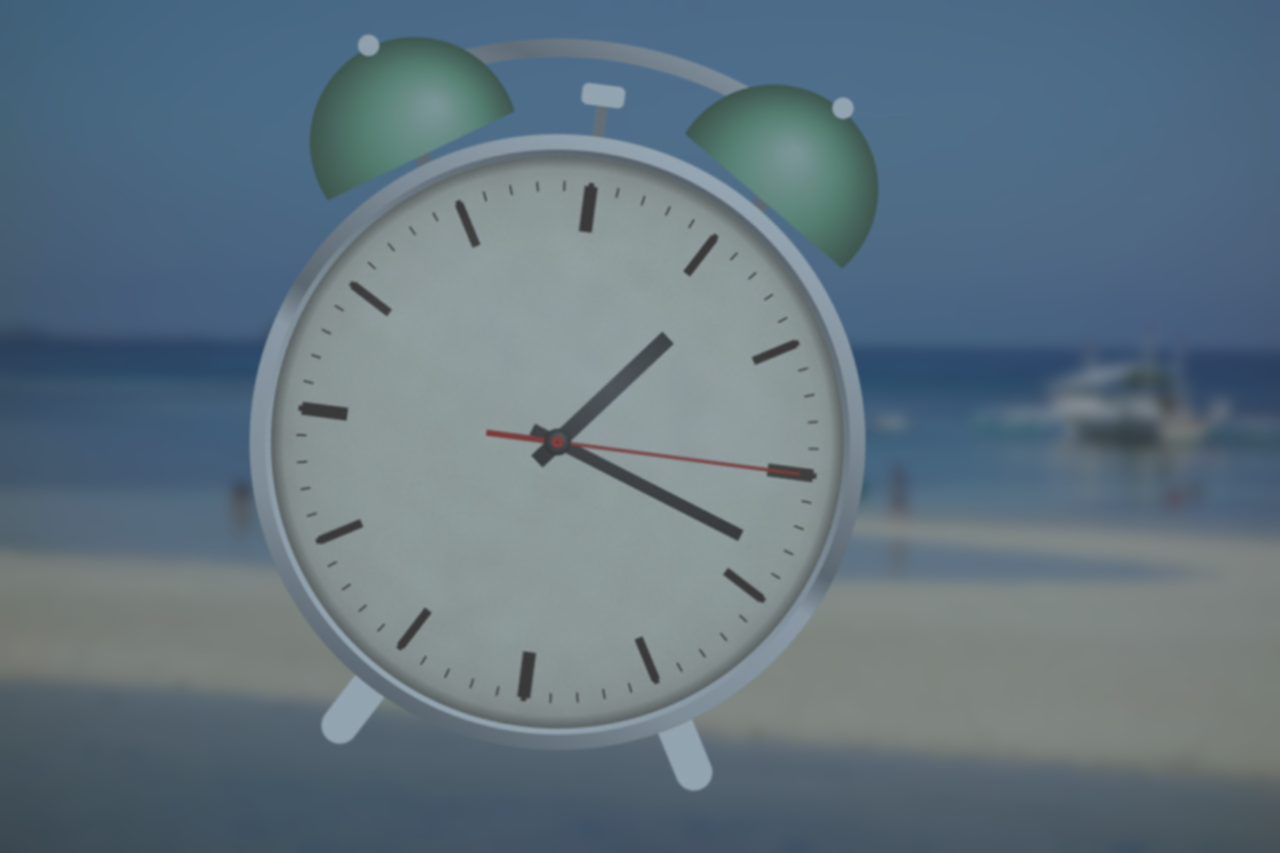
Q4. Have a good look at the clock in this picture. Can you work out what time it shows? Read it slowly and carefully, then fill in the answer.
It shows 1:18:15
